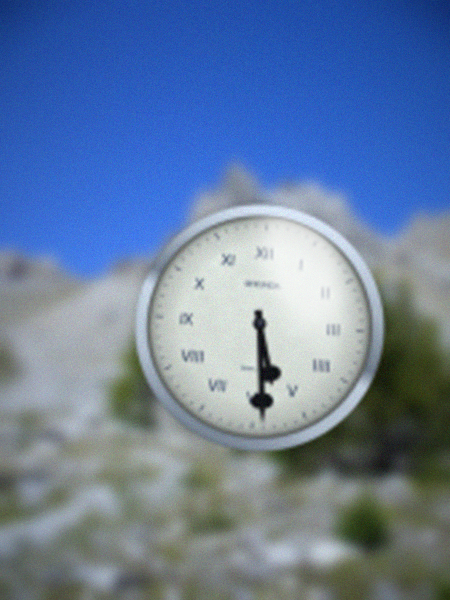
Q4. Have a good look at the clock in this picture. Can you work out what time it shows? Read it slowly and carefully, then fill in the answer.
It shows 5:29
